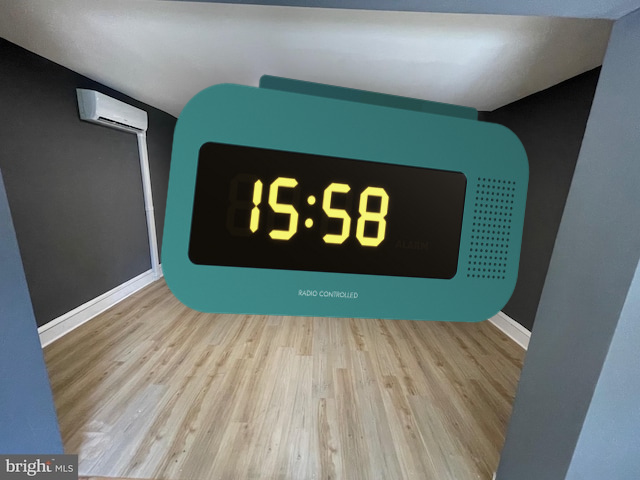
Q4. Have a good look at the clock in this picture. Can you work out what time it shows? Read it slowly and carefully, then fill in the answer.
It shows 15:58
